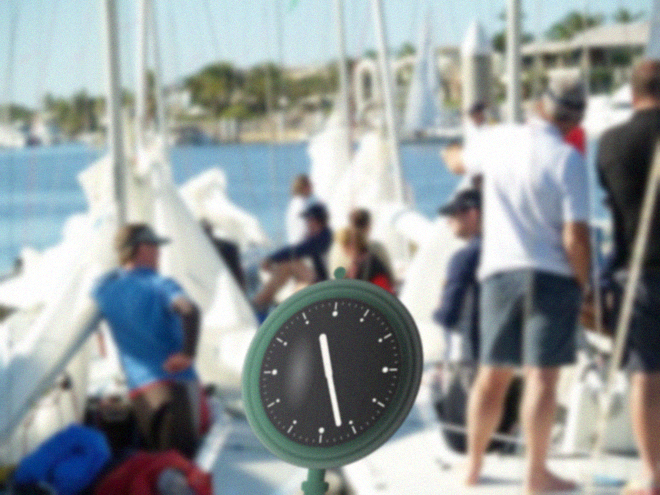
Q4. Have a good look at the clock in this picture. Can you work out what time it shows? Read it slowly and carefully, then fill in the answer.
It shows 11:27
